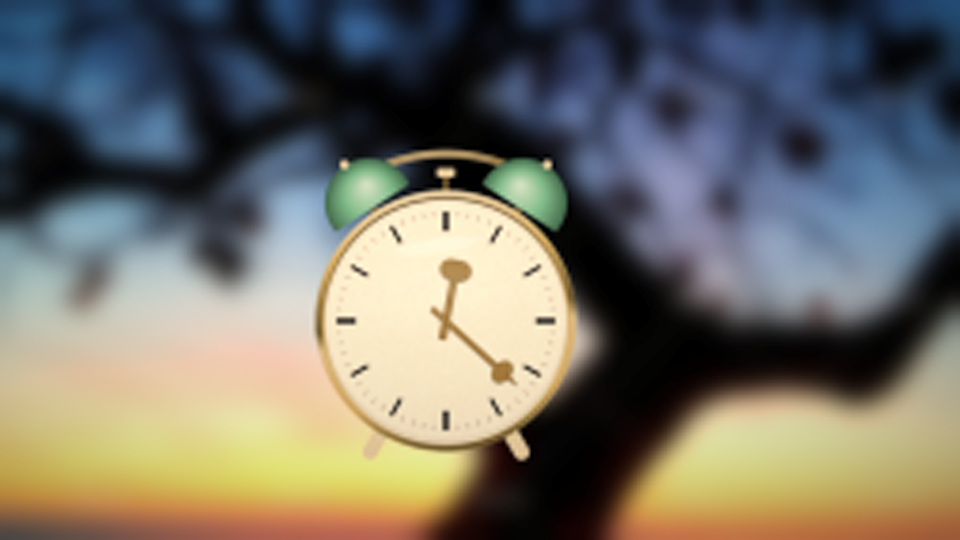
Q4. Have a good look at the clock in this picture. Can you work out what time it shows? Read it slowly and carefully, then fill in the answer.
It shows 12:22
